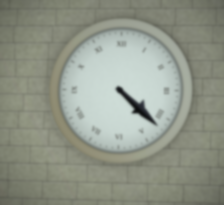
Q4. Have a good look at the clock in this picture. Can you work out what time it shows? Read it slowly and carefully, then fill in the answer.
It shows 4:22
